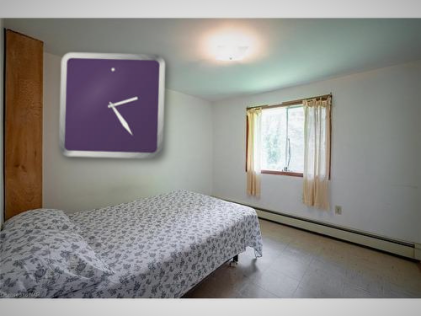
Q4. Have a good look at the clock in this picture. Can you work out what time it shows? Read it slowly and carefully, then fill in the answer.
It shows 2:24
